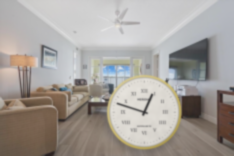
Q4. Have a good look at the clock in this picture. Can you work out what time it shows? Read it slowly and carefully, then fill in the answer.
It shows 12:48
